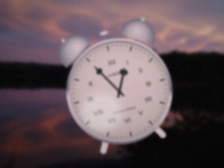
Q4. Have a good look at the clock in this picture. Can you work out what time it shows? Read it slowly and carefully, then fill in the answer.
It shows 12:55
